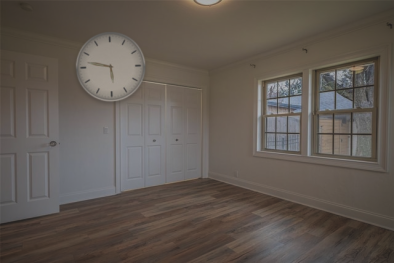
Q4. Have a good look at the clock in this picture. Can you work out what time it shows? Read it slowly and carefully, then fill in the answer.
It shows 5:47
